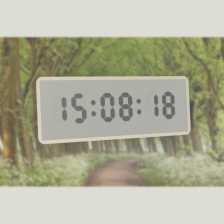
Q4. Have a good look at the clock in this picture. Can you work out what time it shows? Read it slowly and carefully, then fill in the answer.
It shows 15:08:18
